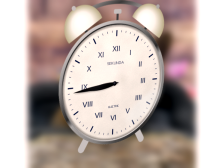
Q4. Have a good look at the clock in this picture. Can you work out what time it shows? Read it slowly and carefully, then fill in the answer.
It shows 8:44
